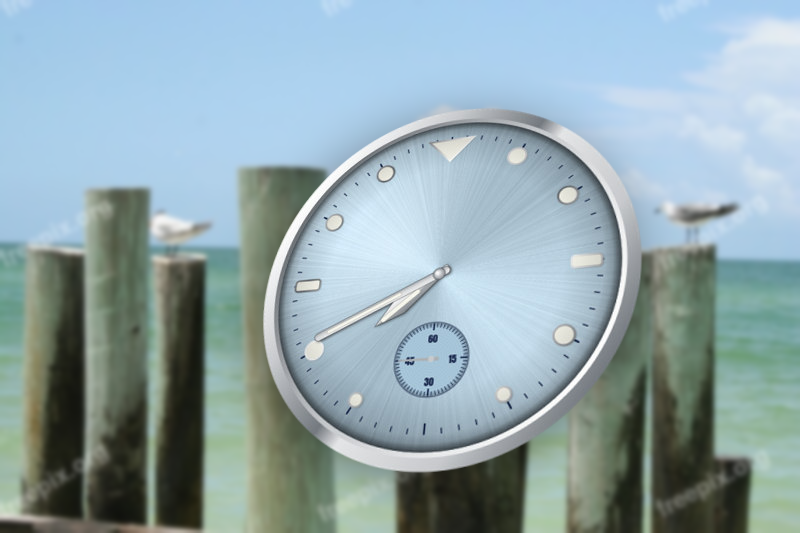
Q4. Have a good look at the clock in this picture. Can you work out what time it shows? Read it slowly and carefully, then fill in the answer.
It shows 7:40:45
